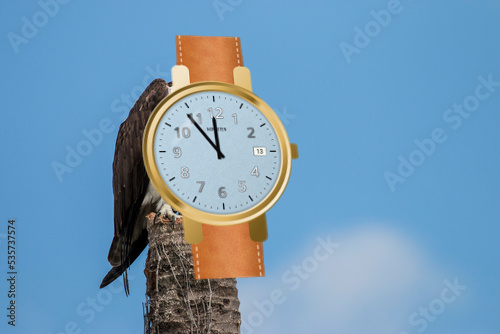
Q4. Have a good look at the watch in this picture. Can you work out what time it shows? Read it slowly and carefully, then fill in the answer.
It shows 11:54
